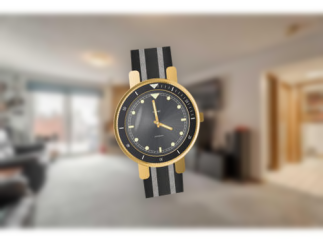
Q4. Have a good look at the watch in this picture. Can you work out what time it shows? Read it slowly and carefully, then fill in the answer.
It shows 3:59
